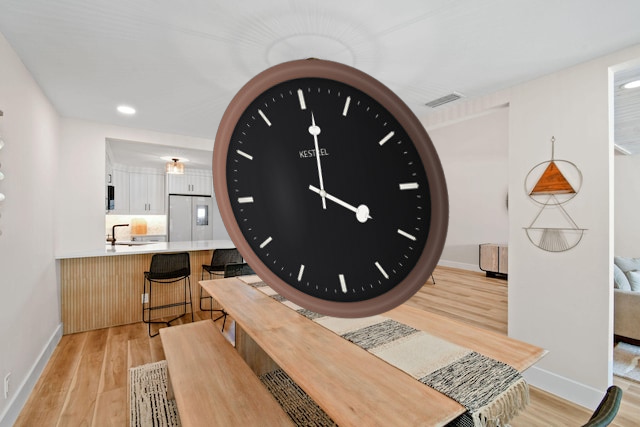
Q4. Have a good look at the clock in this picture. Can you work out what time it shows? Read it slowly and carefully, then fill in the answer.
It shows 4:01
